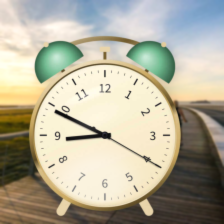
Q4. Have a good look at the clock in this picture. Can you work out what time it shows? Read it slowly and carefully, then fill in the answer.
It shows 8:49:20
